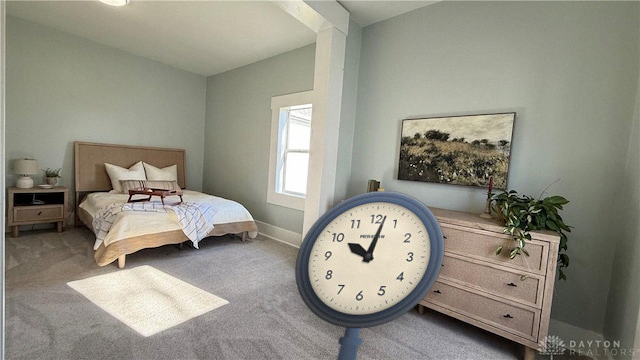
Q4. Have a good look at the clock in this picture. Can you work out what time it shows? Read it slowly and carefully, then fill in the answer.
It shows 10:02
